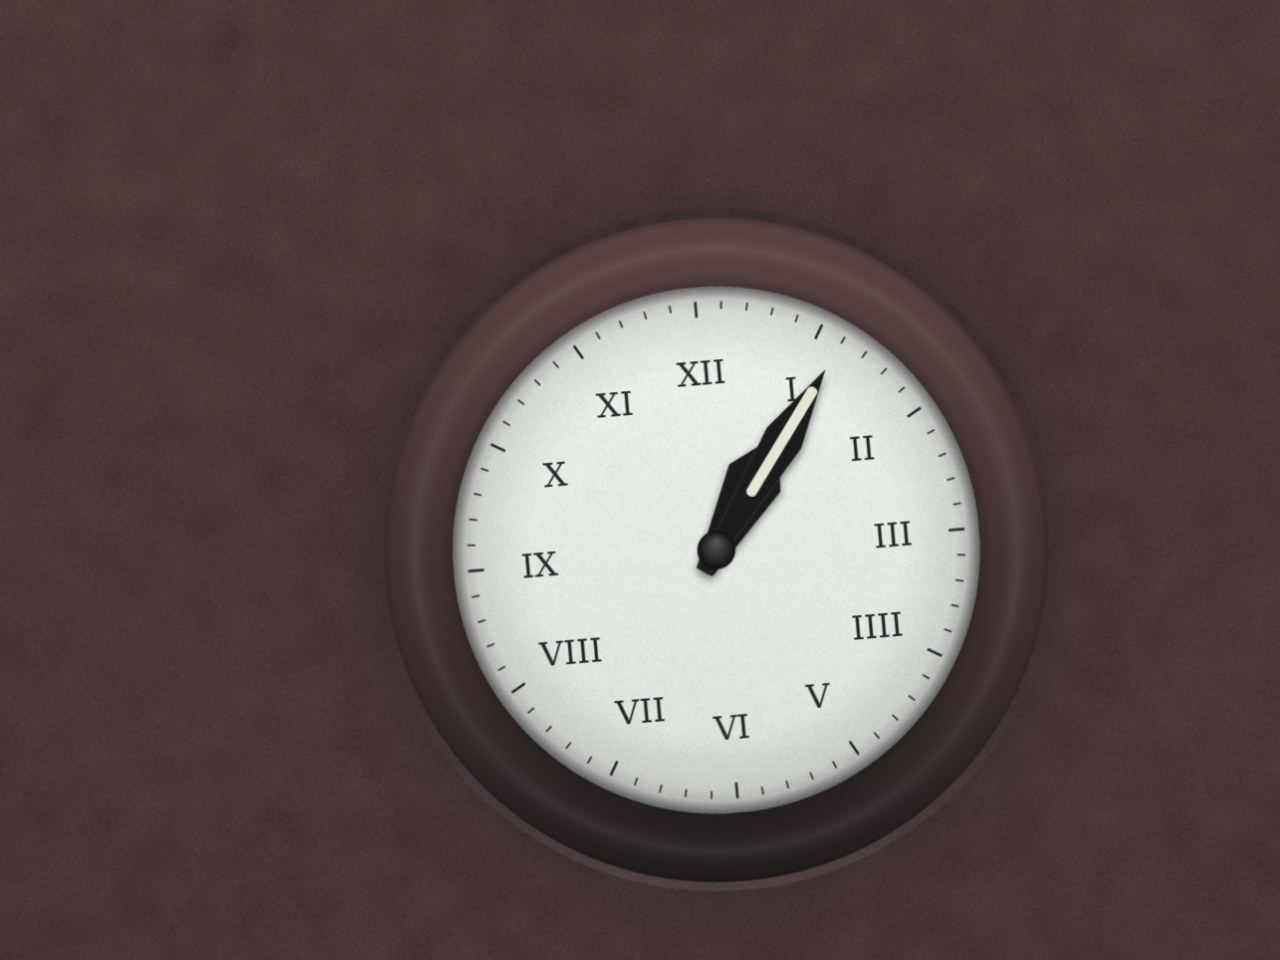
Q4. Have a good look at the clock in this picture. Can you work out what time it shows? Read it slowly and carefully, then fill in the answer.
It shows 1:06
